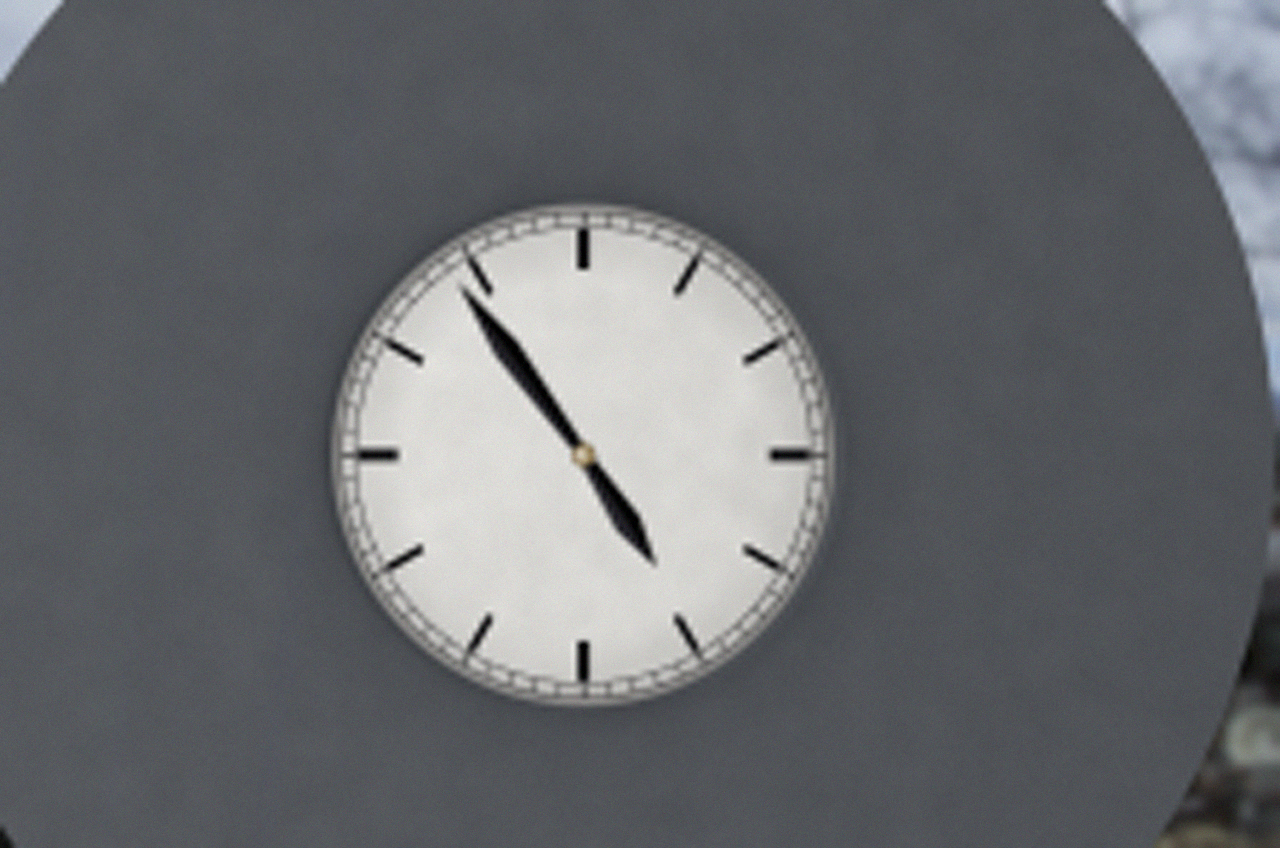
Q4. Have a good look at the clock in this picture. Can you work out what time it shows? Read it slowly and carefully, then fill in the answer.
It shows 4:54
